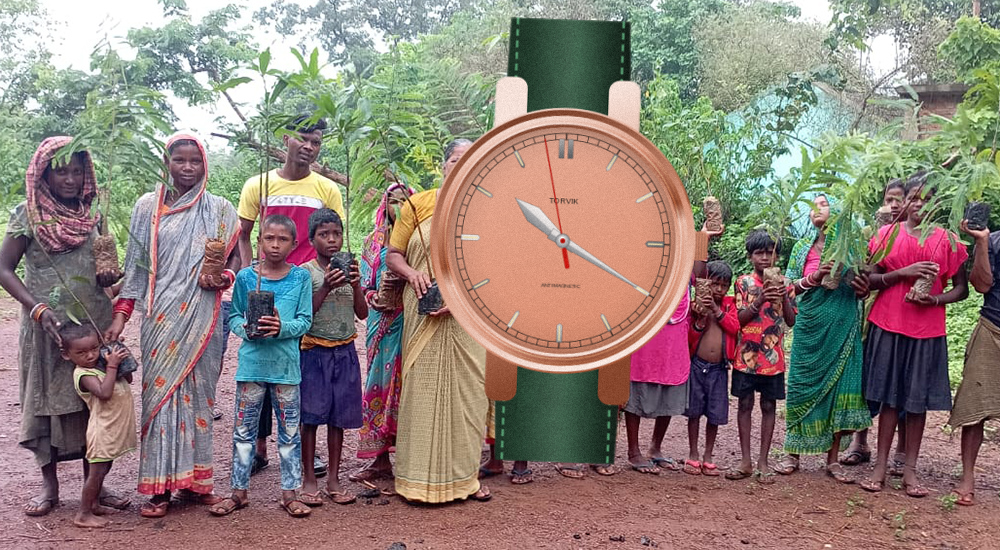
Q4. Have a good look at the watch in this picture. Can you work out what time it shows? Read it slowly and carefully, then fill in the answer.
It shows 10:19:58
